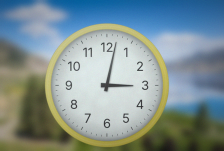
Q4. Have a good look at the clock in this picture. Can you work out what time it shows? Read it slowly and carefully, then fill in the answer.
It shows 3:02
